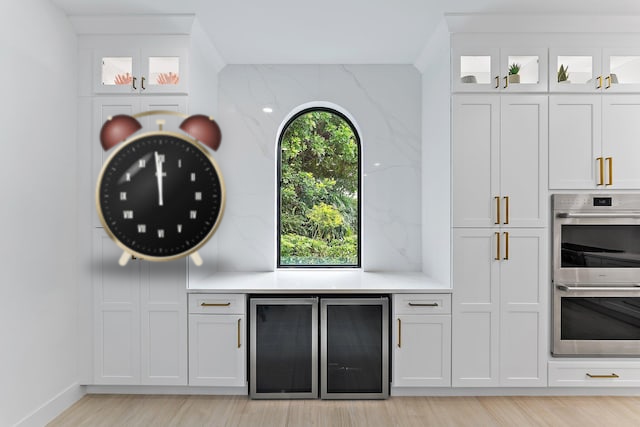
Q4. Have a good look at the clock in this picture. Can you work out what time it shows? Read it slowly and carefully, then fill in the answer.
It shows 11:59
